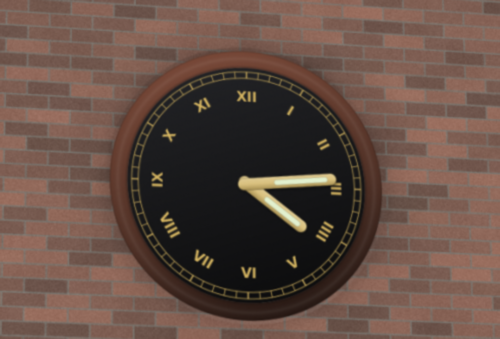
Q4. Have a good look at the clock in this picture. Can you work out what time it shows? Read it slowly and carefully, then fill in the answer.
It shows 4:14
